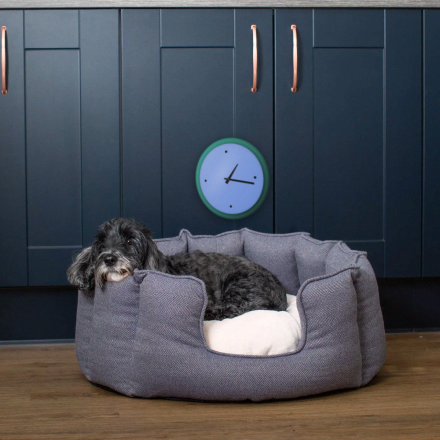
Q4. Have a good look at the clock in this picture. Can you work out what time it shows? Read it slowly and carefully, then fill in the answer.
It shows 1:17
